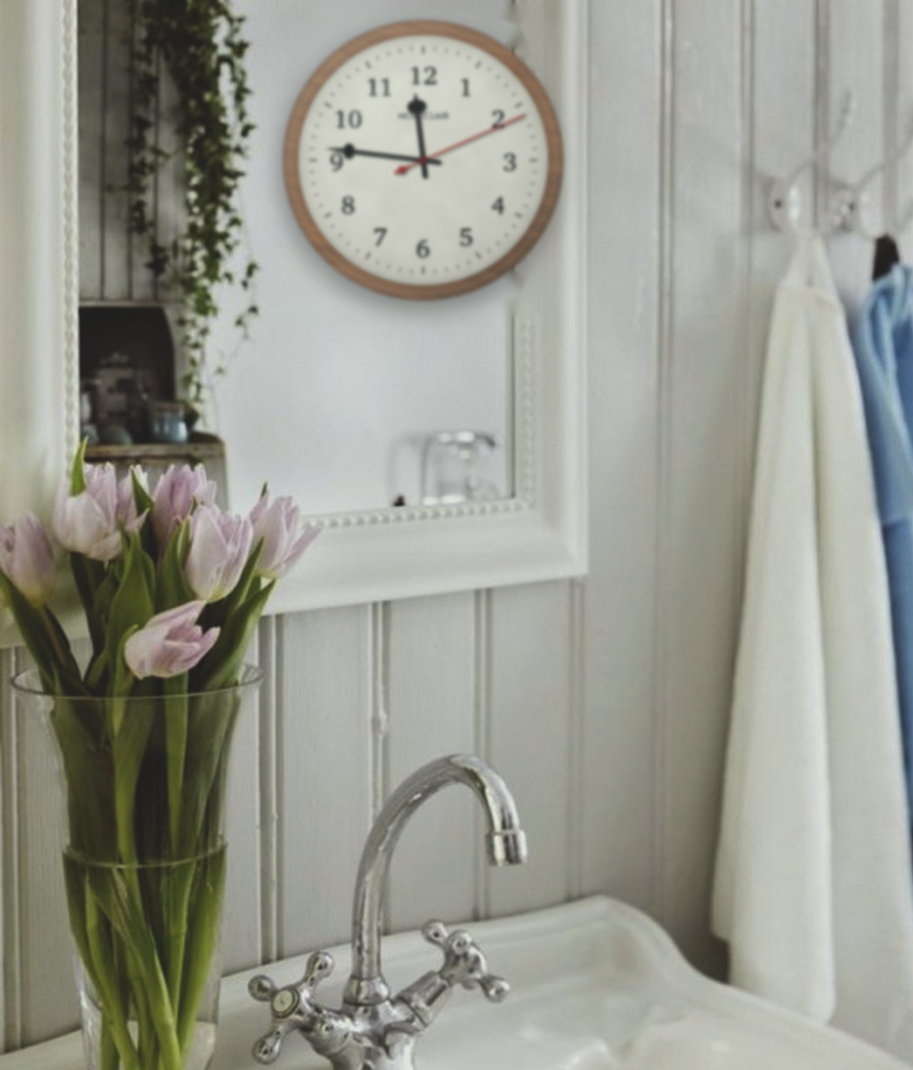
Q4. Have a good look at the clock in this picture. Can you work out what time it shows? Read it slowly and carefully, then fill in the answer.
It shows 11:46:11
